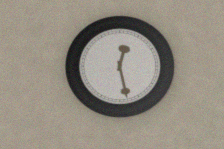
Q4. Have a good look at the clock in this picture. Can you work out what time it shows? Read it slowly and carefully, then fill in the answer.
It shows 12:28
